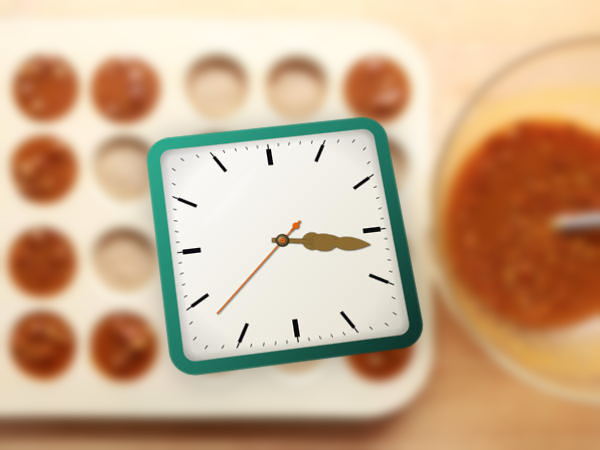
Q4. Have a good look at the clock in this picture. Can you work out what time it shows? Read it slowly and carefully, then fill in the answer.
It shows 3:16:38
